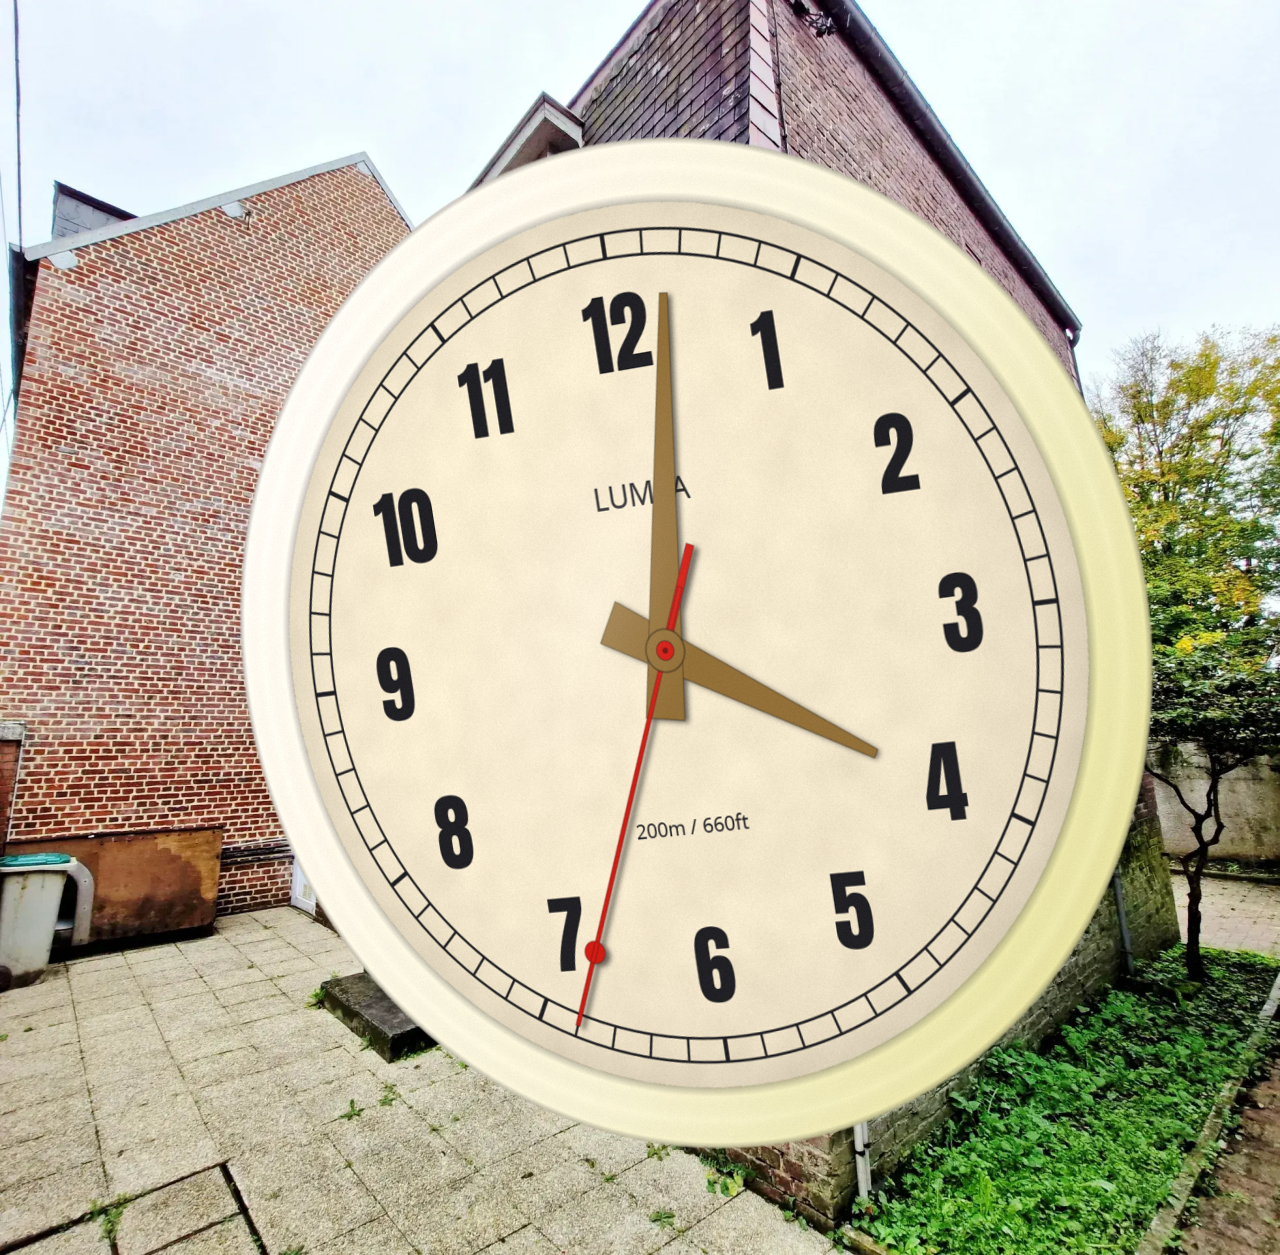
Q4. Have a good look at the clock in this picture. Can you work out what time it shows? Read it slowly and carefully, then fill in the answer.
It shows 4:01:34
